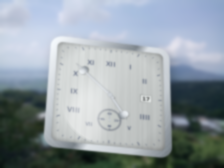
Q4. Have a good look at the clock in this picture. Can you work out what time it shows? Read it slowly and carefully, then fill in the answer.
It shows 4:52
